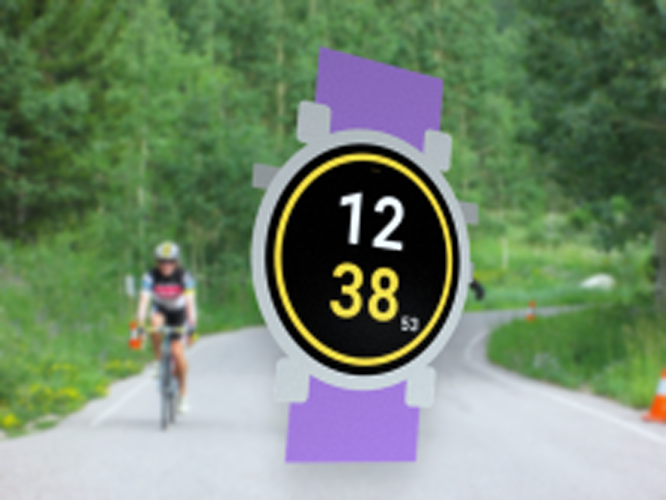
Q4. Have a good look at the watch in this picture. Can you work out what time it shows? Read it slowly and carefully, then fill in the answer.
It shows 12:38
